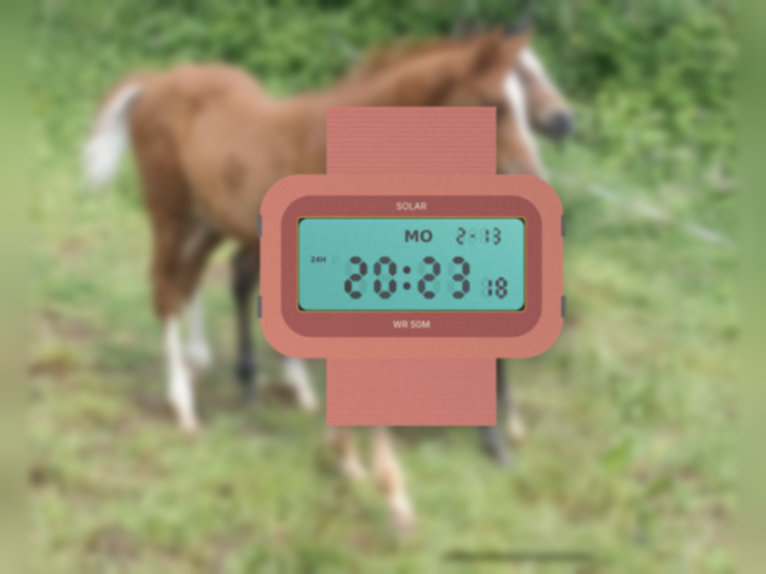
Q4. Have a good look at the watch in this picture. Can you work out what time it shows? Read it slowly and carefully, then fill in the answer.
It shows 20:23:18
